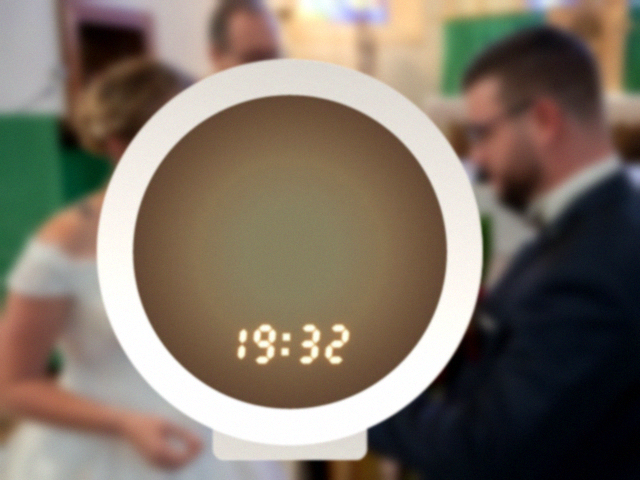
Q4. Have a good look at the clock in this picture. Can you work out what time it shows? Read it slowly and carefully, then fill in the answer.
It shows 19:32
